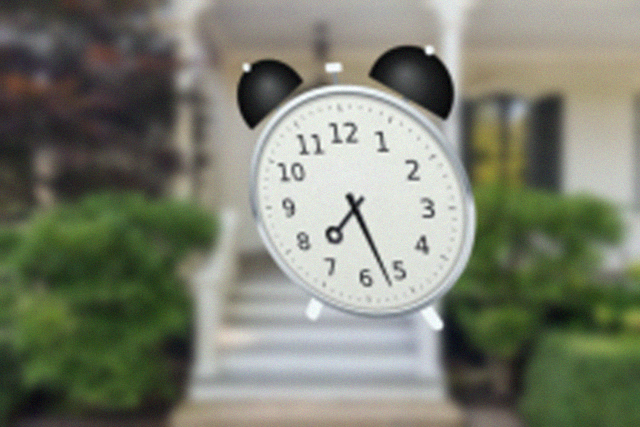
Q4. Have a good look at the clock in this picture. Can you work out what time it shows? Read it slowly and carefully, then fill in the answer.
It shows 7:27
